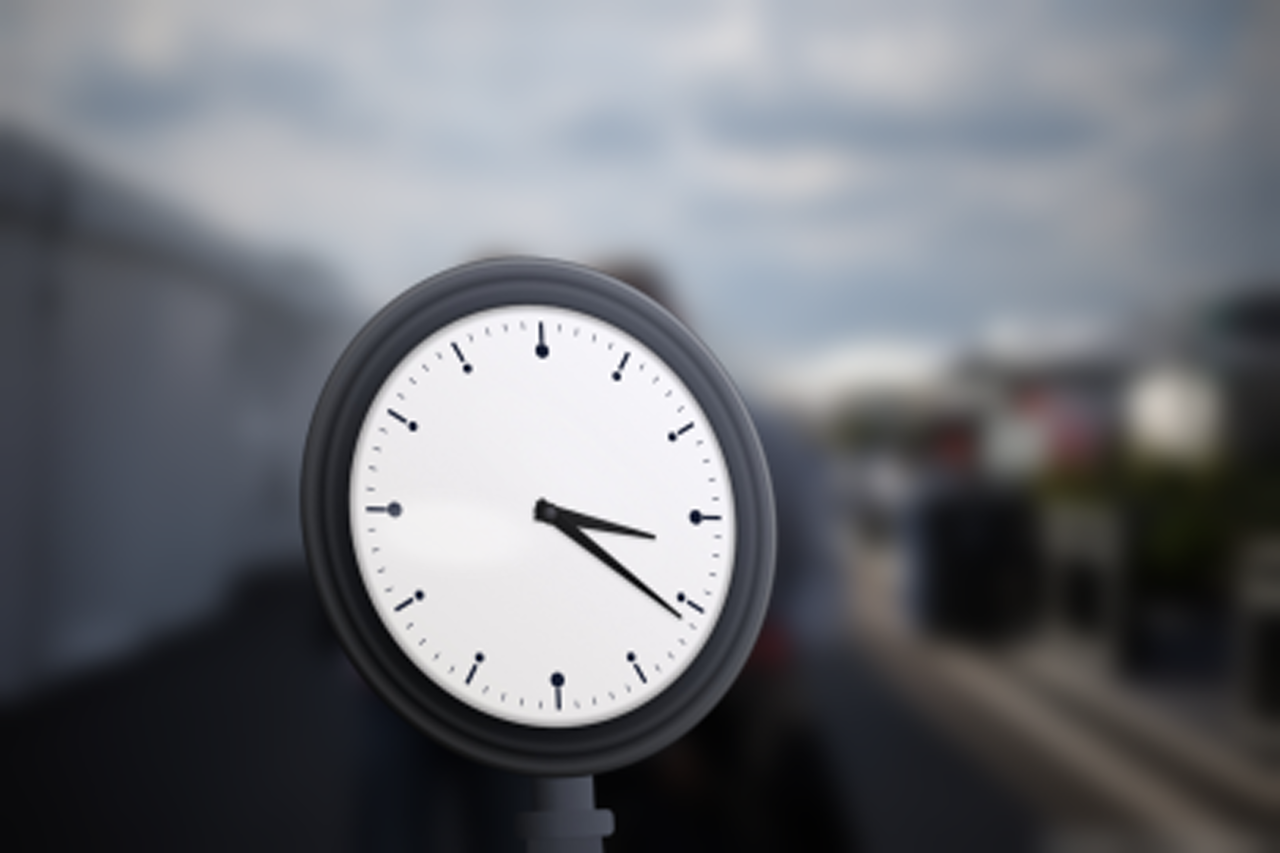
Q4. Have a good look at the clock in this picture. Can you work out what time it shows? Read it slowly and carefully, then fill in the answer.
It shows 3:21
